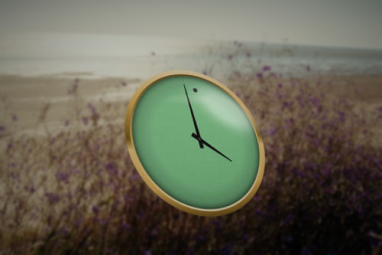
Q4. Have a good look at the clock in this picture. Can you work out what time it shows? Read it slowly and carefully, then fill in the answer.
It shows 3:58
